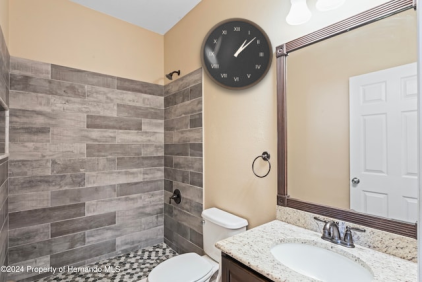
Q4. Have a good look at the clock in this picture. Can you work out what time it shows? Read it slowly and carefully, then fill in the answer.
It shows 1:08
